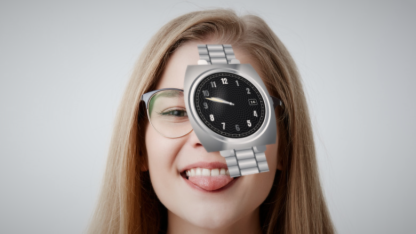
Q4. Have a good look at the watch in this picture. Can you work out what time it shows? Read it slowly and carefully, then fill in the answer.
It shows 9:48
